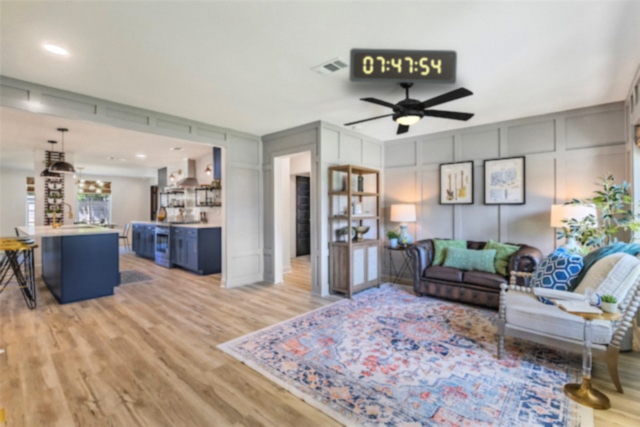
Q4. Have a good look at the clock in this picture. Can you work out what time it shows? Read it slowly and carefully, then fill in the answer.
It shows 7:47:54
